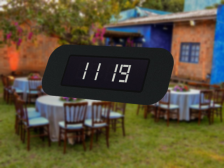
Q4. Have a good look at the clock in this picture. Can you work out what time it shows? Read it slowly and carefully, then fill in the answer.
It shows 11:19
